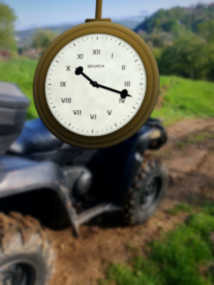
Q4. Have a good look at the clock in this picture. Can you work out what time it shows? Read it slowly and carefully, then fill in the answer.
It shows 10:18
